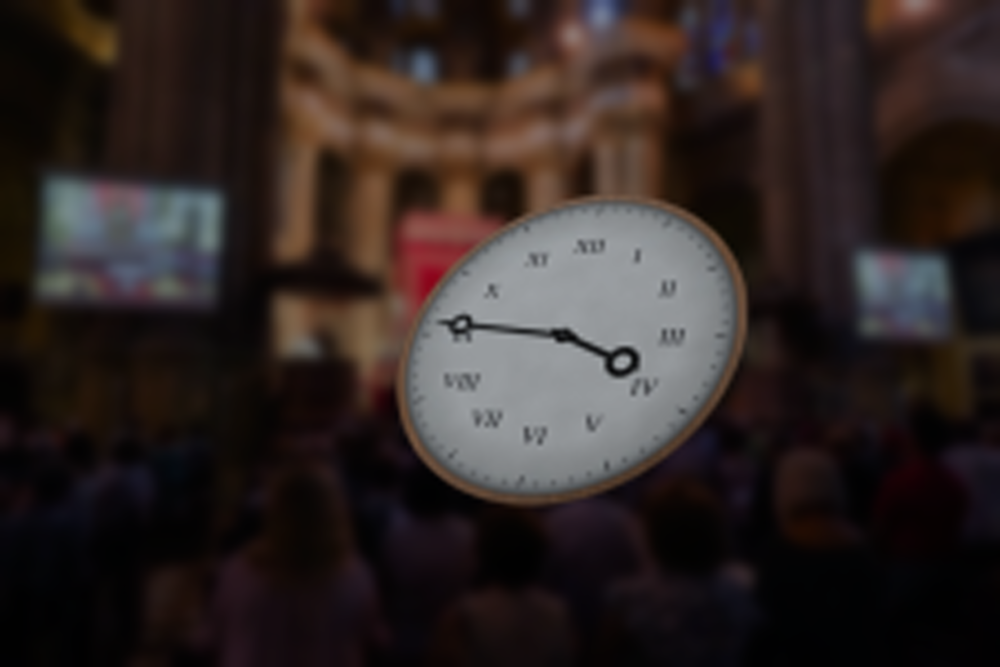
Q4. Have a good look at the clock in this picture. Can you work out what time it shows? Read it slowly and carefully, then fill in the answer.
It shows 3:46
